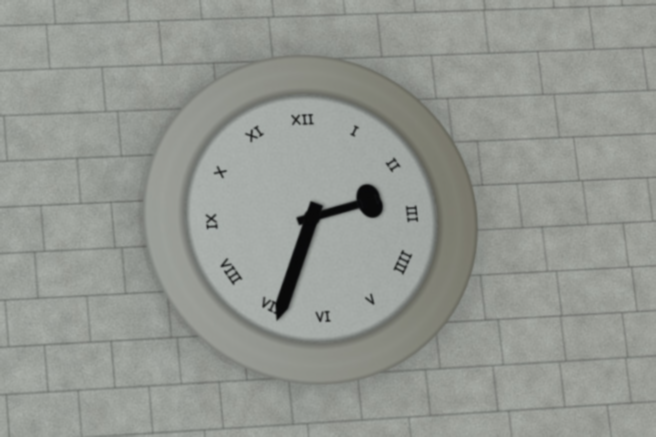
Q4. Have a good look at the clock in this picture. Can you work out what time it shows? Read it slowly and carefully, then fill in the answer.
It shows 2:34
